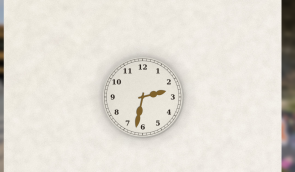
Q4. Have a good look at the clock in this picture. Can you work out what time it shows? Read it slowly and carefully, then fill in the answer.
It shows 2:32
